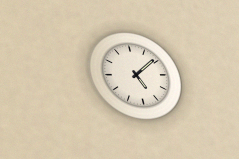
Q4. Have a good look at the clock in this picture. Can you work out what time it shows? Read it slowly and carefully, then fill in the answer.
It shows 5:09
